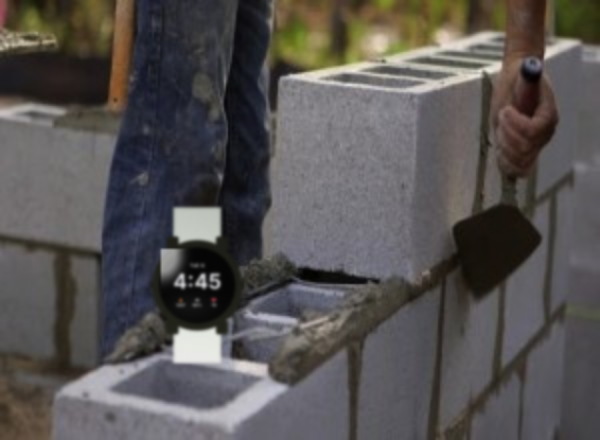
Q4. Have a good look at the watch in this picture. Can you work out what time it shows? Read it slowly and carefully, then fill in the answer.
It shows 4:45
